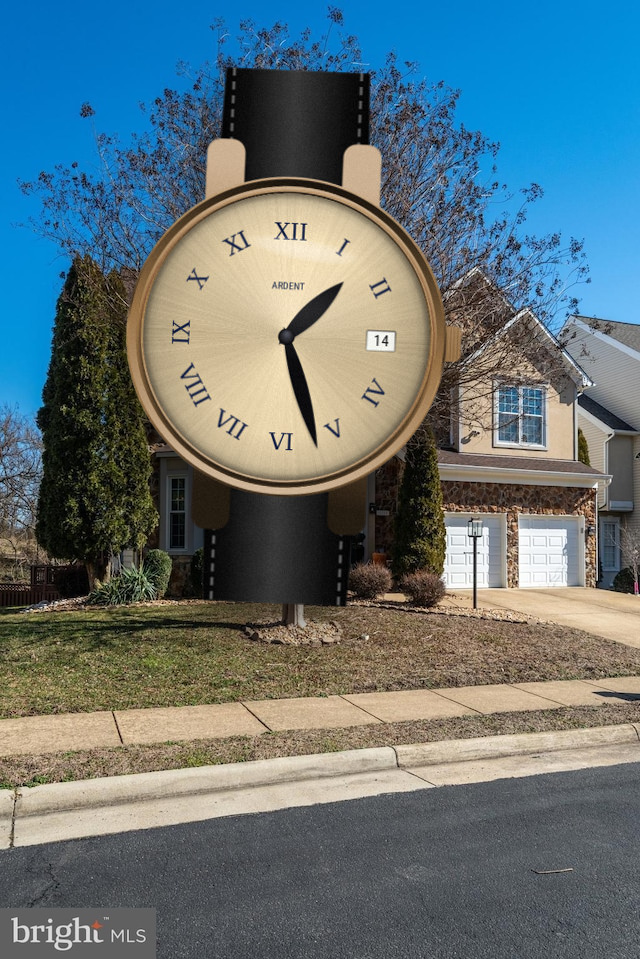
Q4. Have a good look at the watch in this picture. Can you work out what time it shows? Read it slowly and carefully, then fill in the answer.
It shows 1:27
